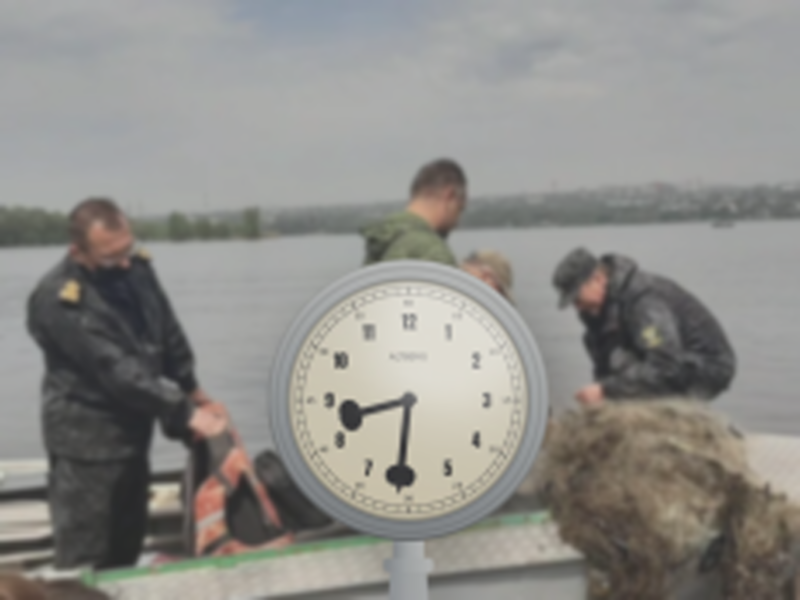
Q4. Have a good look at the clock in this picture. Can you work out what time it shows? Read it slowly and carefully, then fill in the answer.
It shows 8:31
